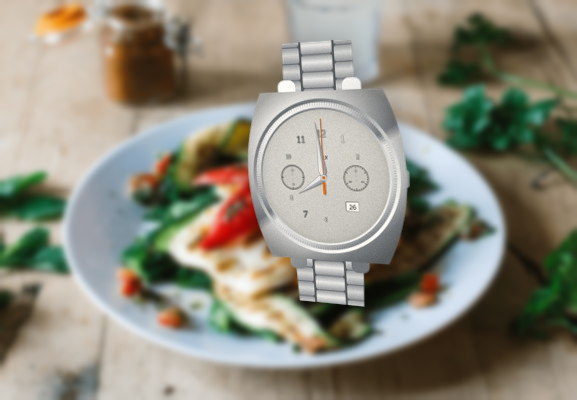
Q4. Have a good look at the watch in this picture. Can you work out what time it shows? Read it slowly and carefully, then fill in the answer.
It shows 7:59
